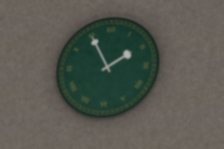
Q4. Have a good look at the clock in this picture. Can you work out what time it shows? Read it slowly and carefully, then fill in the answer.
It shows 1:55
